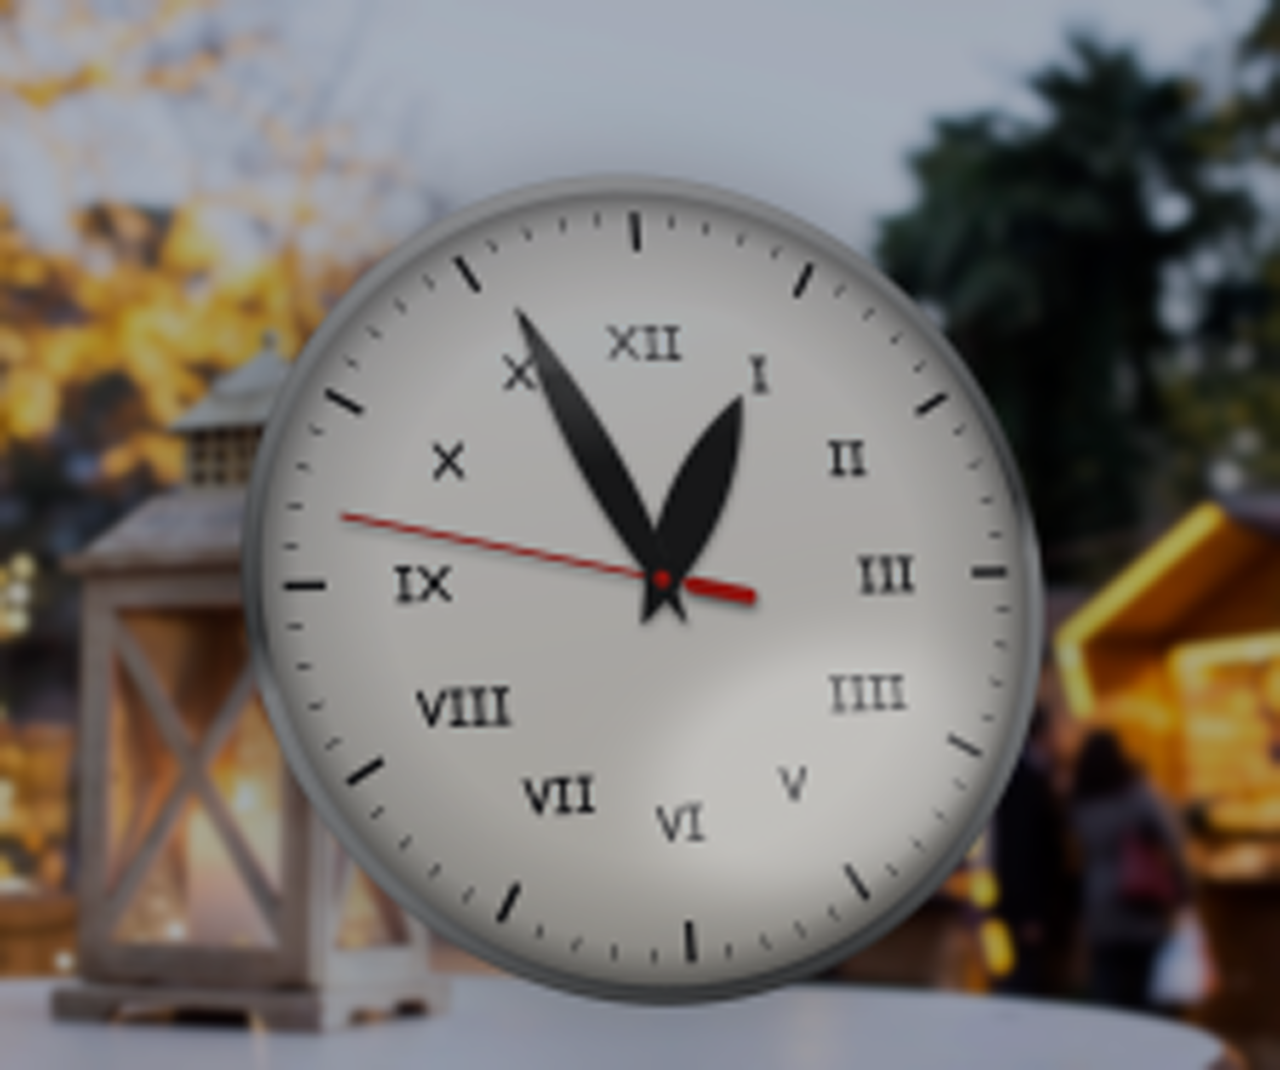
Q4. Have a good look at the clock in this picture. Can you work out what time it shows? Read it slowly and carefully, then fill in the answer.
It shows 12:55:47
